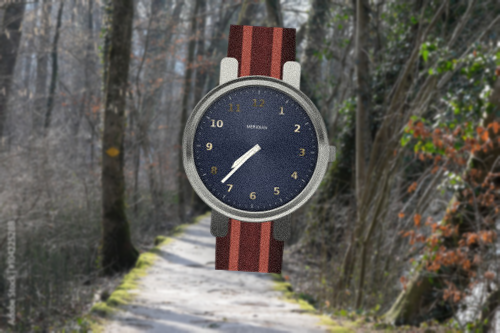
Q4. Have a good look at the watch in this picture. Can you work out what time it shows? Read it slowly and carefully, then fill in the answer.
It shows 7:37
